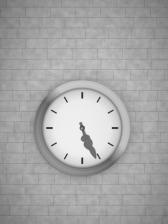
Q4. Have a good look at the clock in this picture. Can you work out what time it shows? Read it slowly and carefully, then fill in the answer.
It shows 5:26
